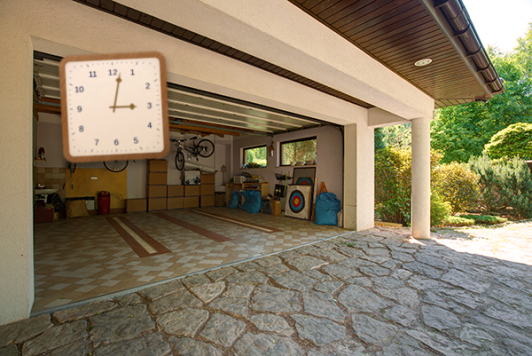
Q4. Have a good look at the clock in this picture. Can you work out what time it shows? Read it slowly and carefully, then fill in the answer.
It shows 3:02
